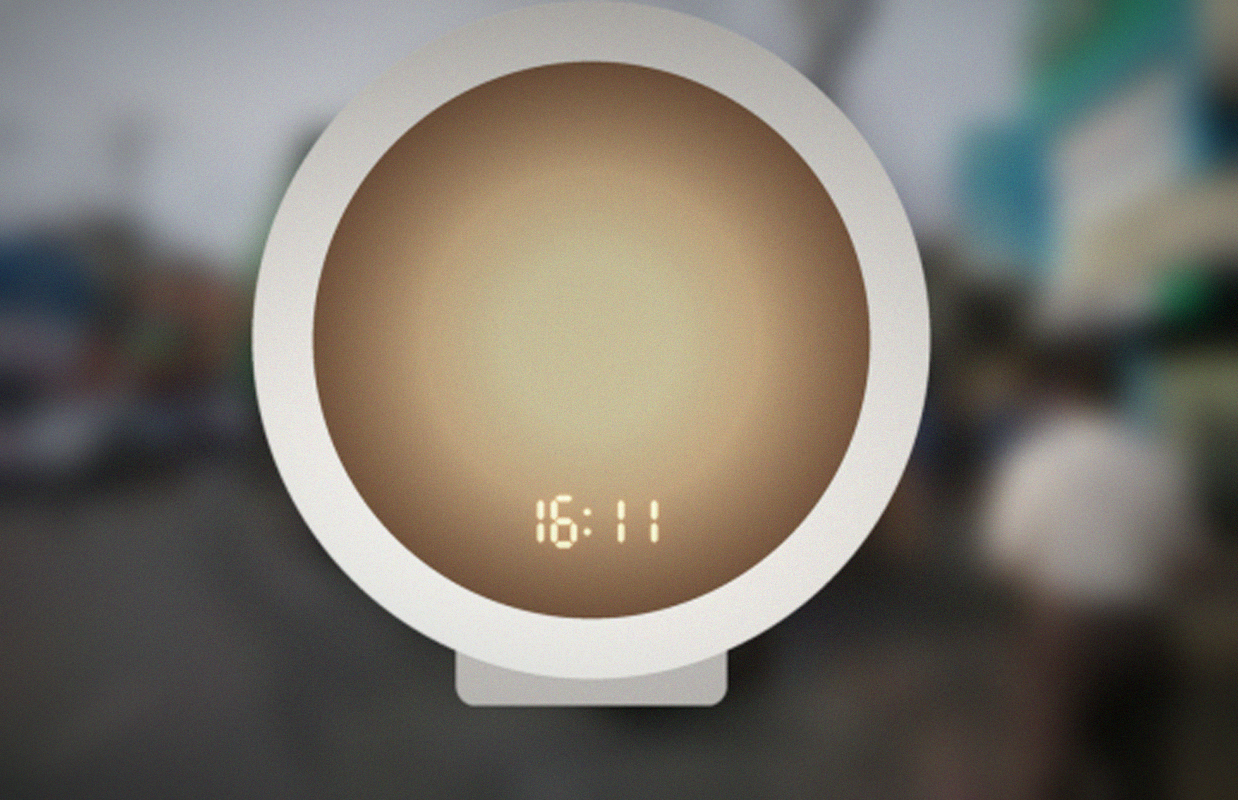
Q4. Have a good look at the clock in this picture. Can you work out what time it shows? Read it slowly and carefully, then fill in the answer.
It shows 16:11
